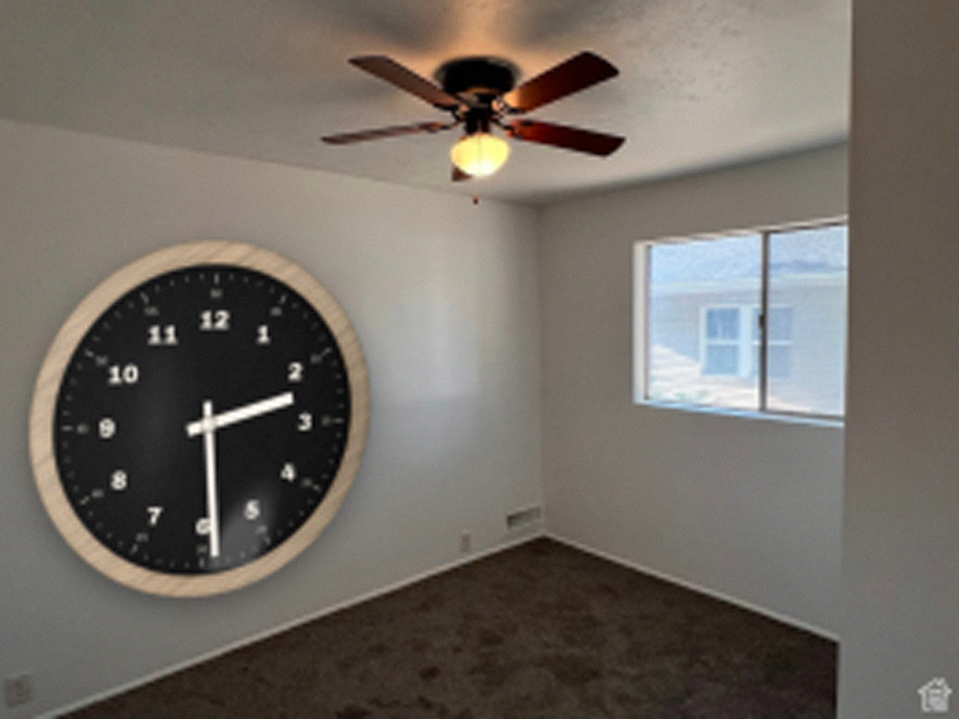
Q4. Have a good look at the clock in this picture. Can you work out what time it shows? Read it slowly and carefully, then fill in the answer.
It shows 2:29
